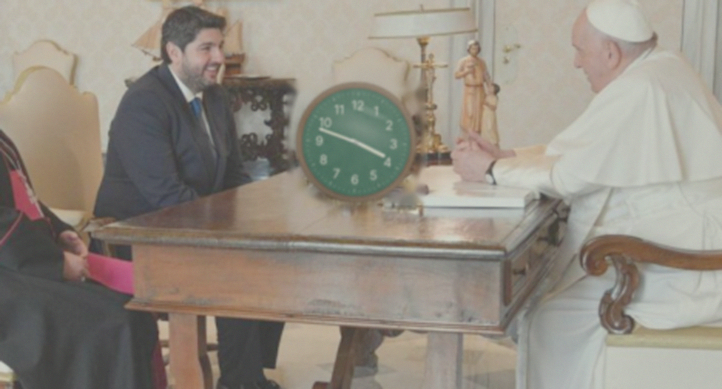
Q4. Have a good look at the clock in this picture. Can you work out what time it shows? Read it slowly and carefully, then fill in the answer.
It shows 3:48
